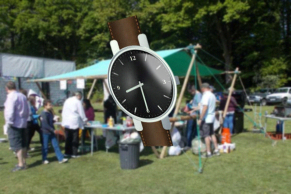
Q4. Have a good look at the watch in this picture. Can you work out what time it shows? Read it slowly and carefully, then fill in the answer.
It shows 8:30
